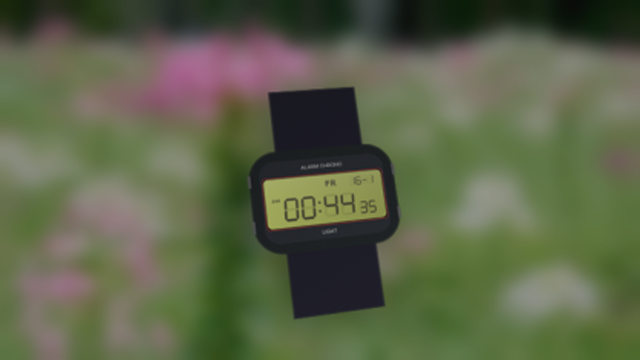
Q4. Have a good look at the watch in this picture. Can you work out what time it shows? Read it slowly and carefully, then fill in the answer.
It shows 0:44:35
